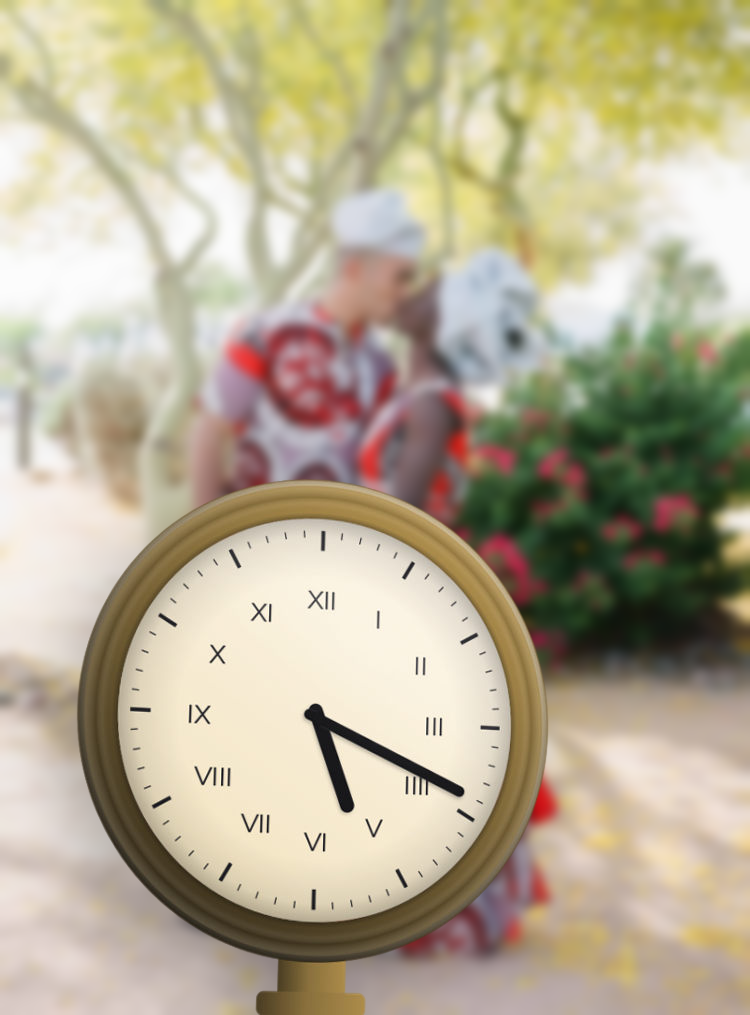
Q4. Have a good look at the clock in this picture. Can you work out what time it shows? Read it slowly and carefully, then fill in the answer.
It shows 5:19
